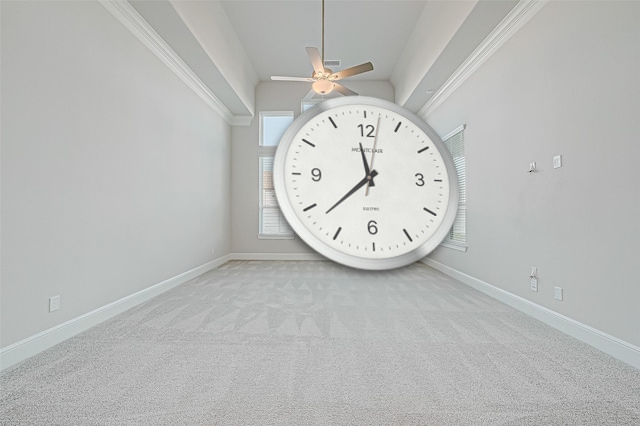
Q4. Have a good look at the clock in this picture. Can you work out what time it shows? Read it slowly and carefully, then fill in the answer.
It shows 11:38:02
